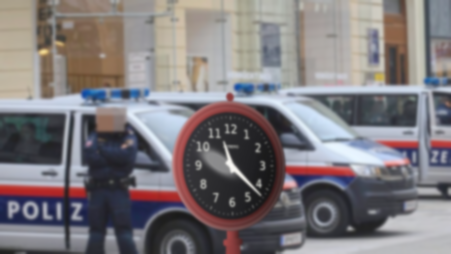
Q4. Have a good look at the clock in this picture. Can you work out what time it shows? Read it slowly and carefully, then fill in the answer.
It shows 11:22
